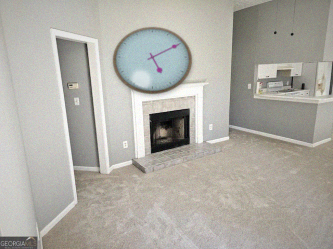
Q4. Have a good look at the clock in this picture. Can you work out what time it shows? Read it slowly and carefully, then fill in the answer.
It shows 5:10
